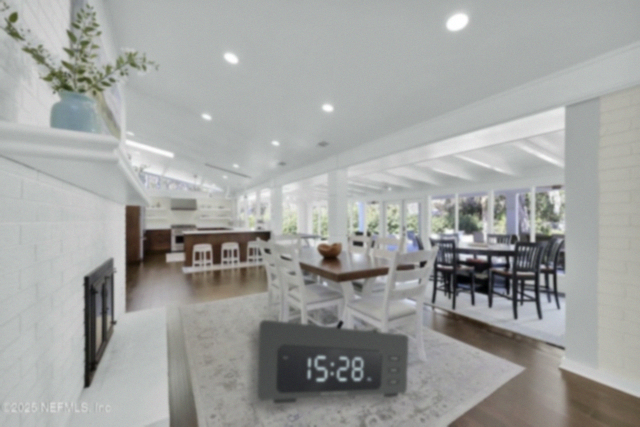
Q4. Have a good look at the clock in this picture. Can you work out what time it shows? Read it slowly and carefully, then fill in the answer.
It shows 15:28
